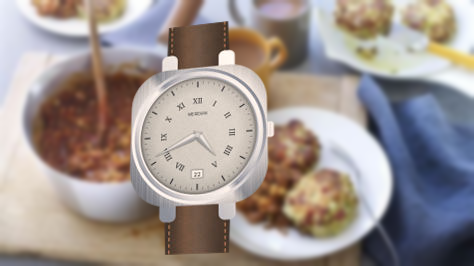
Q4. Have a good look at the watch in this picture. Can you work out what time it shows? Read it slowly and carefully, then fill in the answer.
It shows 4:41
